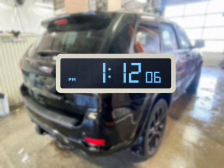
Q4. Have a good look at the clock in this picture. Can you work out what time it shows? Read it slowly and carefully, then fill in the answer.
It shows 1:12:06
